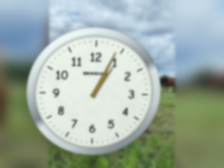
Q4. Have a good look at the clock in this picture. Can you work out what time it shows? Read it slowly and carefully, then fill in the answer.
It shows 1:04
